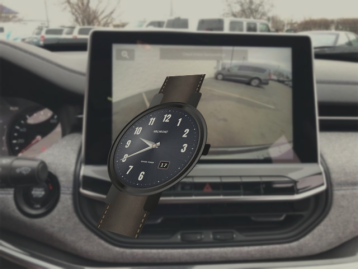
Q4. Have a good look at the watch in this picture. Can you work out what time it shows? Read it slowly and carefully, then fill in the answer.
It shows 9:40
